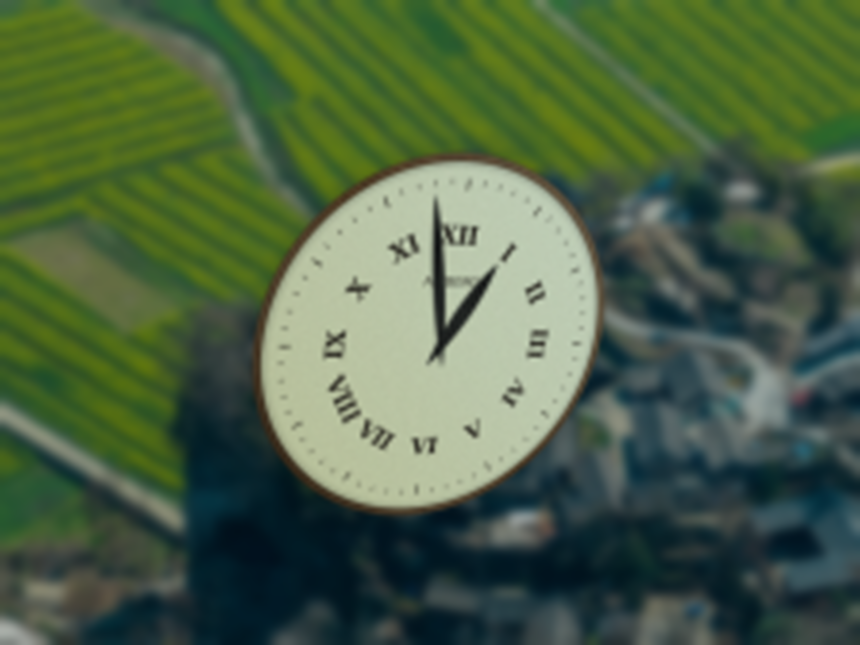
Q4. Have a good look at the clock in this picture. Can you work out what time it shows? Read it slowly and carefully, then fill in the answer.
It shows 12:58
